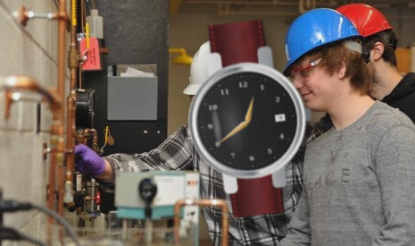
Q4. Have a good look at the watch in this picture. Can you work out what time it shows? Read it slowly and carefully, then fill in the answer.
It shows 12:40
